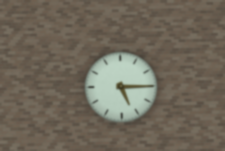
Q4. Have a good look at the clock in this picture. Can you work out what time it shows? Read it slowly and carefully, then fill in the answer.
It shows 5:15
